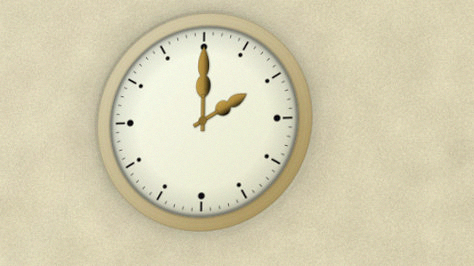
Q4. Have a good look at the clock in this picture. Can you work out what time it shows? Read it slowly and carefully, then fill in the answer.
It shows 2:00
